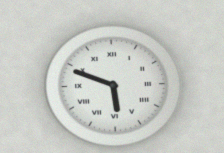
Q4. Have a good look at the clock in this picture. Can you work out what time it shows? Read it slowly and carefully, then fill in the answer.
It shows 5:49
